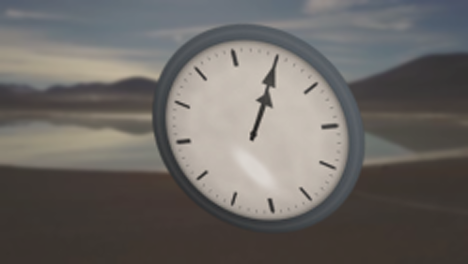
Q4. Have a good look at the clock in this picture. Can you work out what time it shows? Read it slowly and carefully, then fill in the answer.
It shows 1:05
